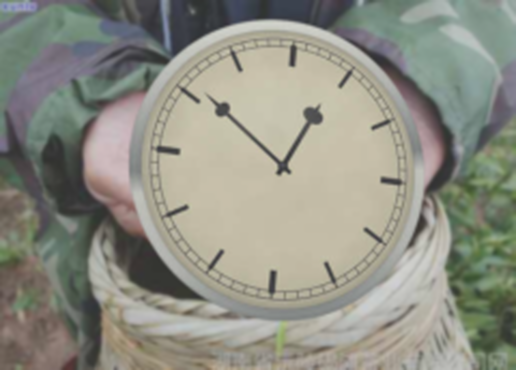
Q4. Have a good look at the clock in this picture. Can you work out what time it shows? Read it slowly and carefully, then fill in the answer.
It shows 12:51
